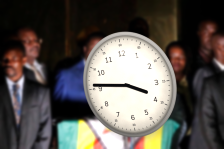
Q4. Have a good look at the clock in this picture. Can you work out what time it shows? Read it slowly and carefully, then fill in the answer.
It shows 3:46
